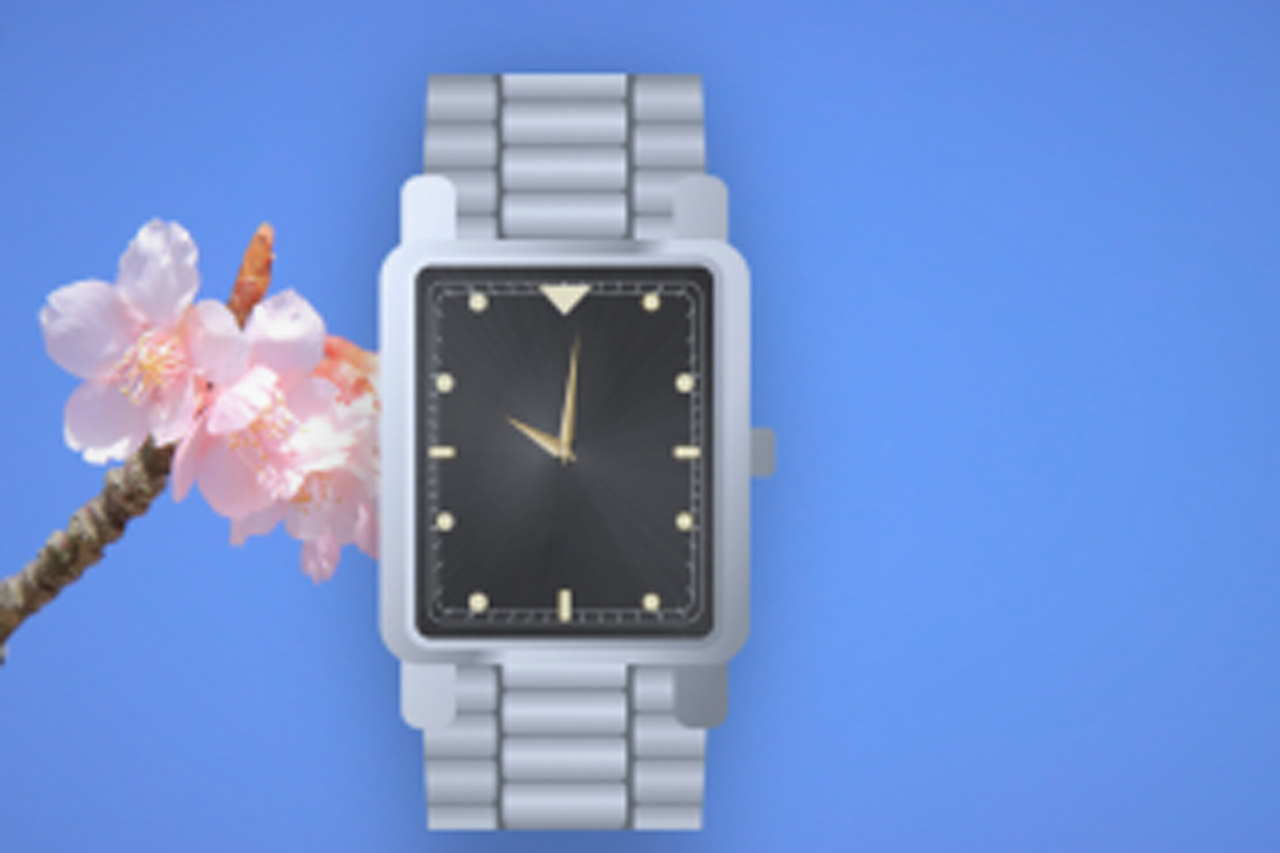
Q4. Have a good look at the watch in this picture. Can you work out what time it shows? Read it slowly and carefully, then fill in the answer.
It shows 10:01
